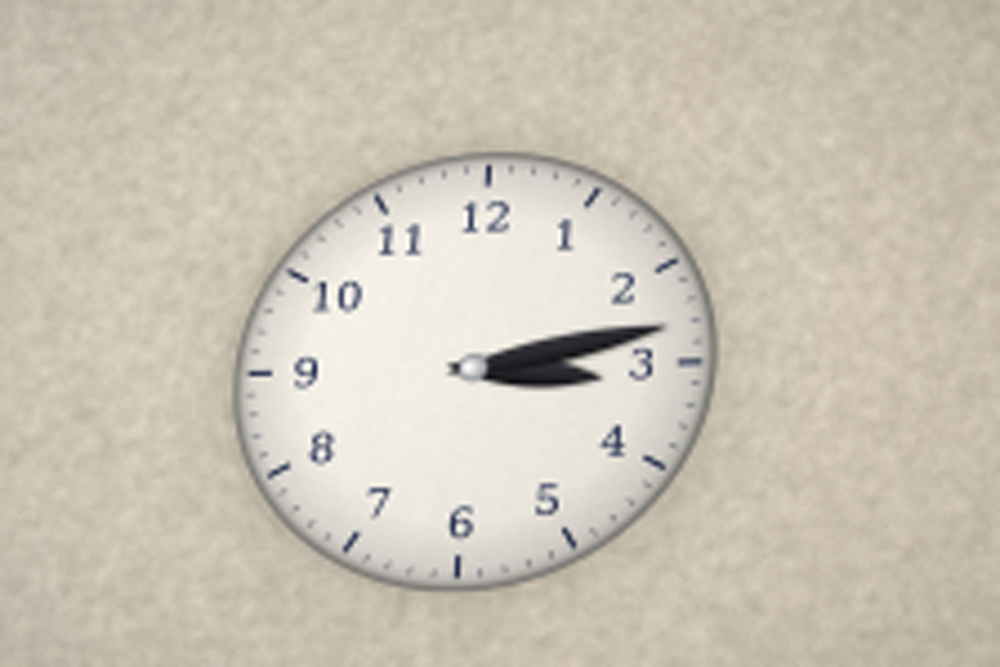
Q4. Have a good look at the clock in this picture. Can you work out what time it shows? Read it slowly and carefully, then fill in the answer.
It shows 3:13
